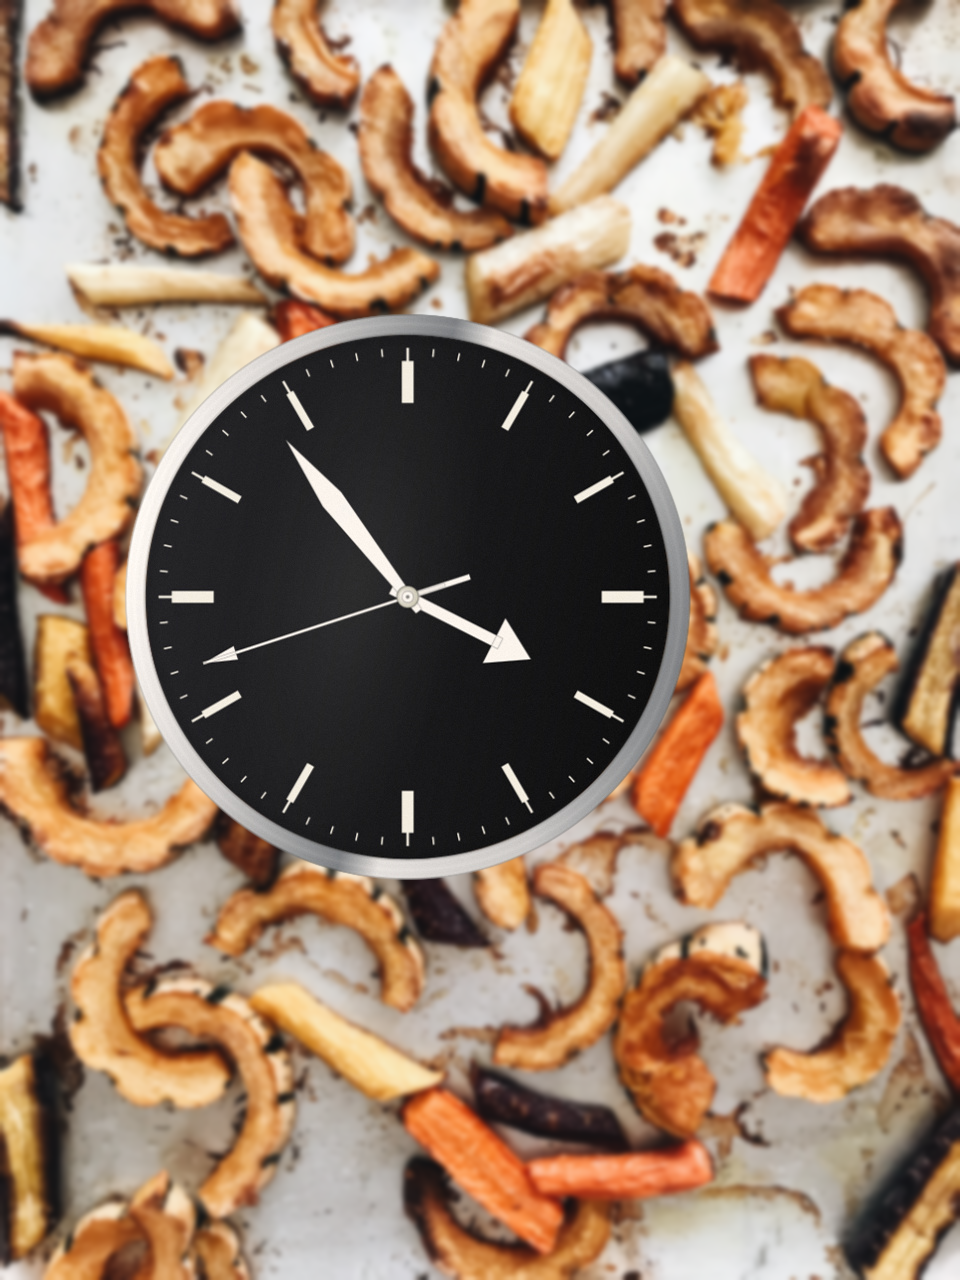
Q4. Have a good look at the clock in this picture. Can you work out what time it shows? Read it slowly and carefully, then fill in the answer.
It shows 3:53:42
